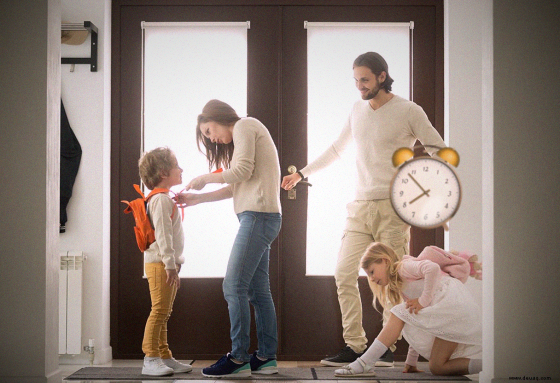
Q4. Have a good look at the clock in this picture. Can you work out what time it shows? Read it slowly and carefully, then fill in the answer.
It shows 7:53
